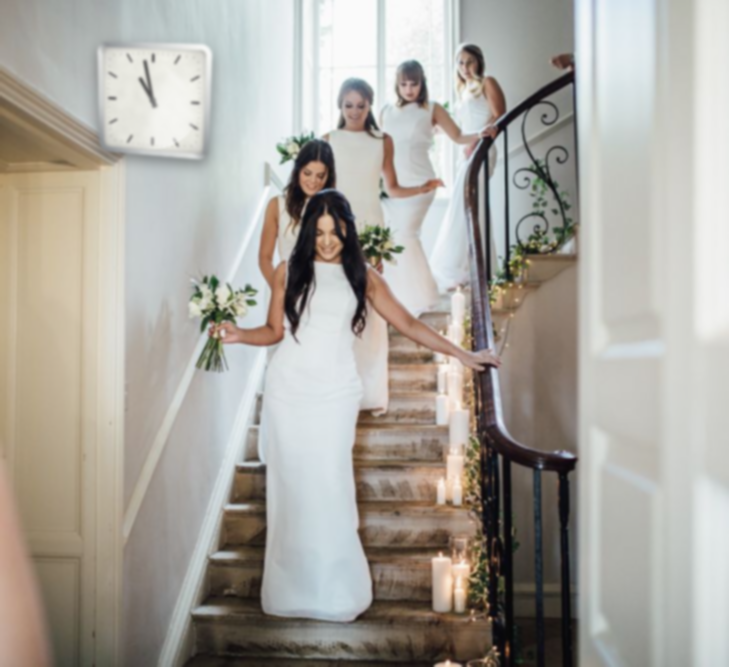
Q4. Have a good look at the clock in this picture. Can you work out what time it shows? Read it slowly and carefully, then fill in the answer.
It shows 10:58
